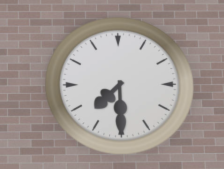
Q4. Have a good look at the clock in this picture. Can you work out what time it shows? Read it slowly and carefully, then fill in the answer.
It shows 7:30
